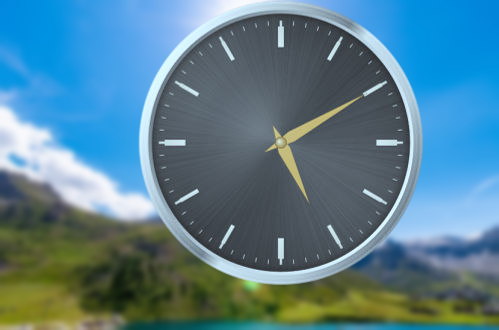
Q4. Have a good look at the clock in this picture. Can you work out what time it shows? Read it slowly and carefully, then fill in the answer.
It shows 5:10
